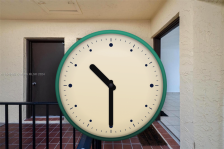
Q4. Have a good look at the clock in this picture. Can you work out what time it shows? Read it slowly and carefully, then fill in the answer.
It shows 10:30
